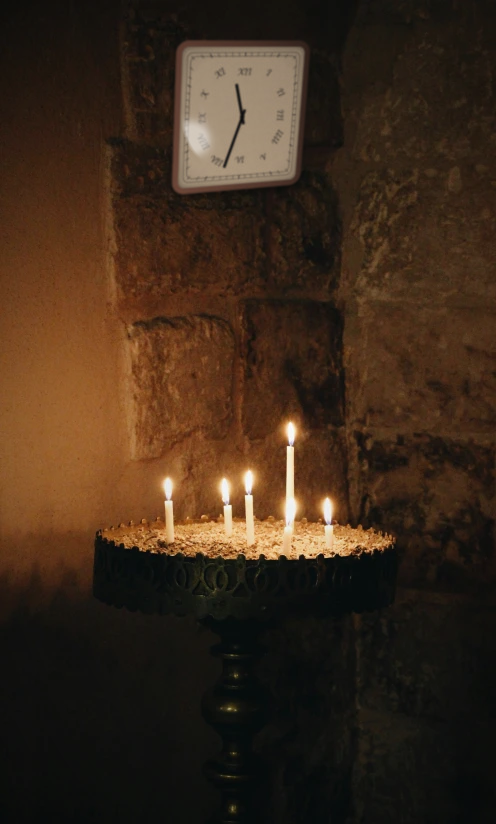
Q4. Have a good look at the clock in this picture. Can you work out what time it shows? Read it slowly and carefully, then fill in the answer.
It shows 11:33
